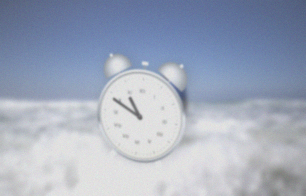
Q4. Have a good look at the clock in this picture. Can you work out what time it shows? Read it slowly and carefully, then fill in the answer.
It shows 10:49
